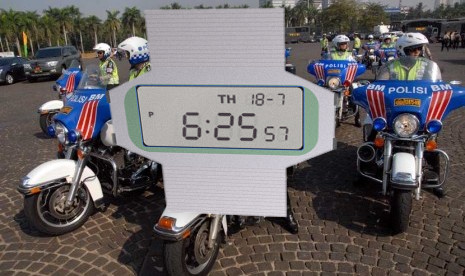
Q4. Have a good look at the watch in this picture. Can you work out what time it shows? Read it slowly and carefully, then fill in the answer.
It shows 6:25:57
